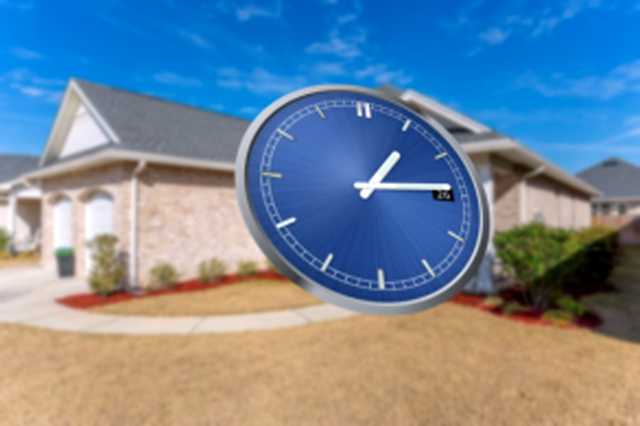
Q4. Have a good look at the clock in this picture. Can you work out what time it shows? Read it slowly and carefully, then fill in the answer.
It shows 1:14
